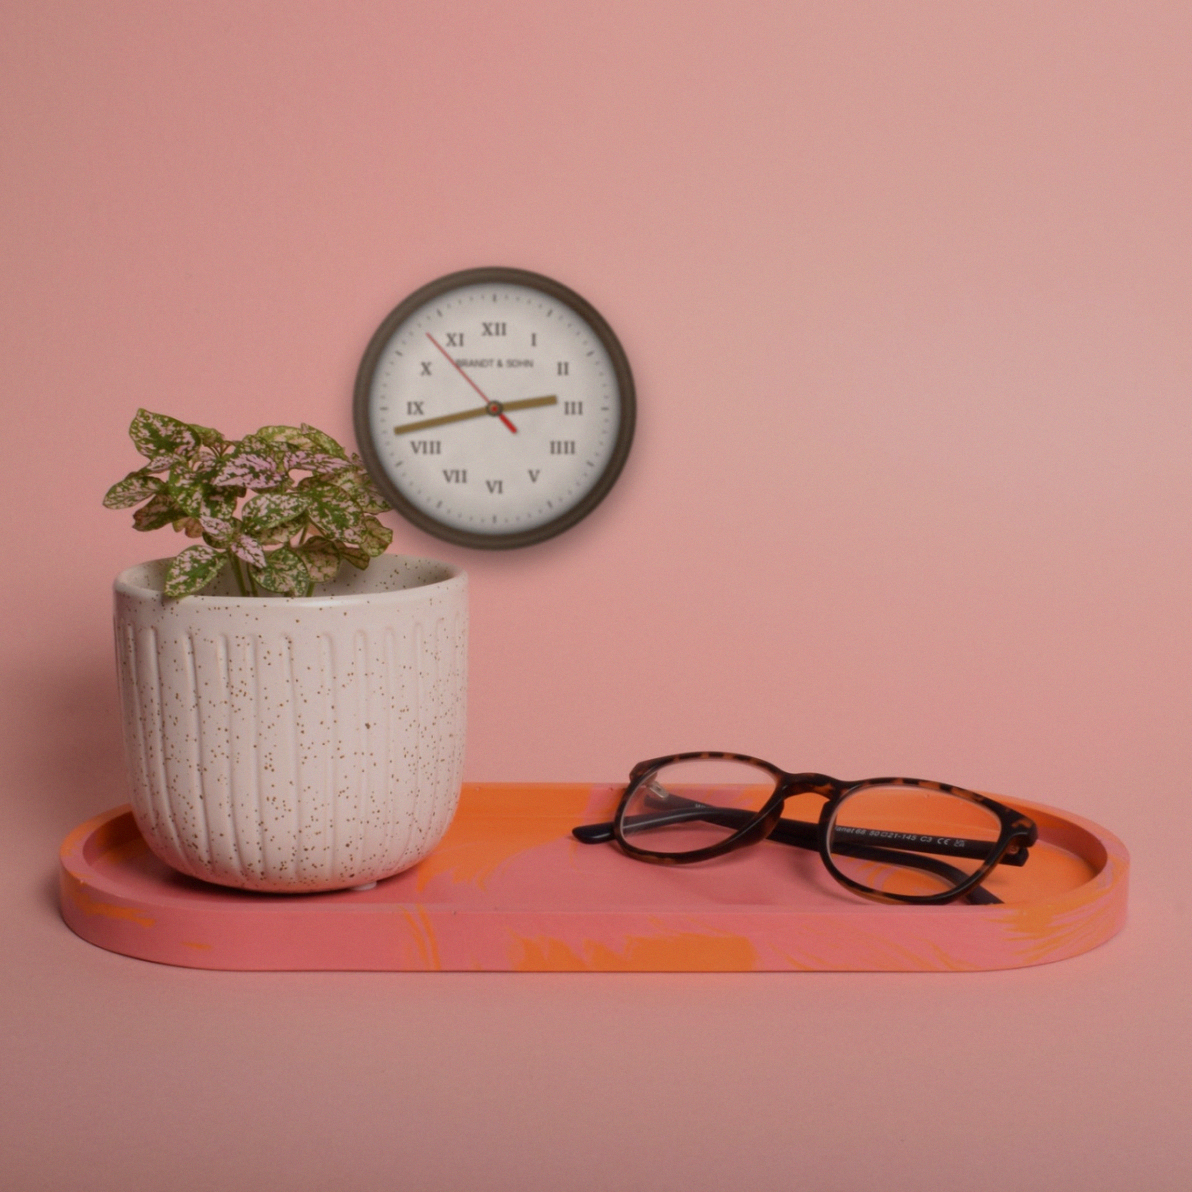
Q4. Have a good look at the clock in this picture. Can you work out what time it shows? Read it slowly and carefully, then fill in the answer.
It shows 2:42:53
